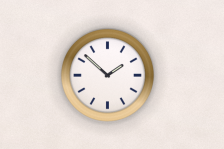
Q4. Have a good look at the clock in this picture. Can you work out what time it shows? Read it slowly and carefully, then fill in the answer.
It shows 1:52
